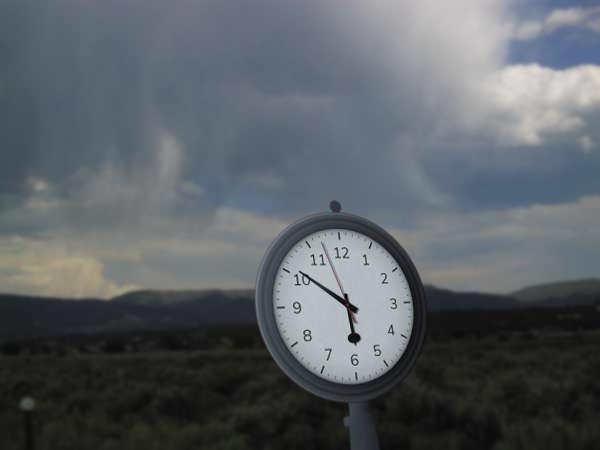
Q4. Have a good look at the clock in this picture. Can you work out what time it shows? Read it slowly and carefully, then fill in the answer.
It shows 5:50:57
